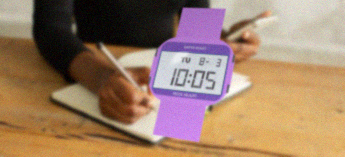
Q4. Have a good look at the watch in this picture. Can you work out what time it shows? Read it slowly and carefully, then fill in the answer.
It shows 10:05
